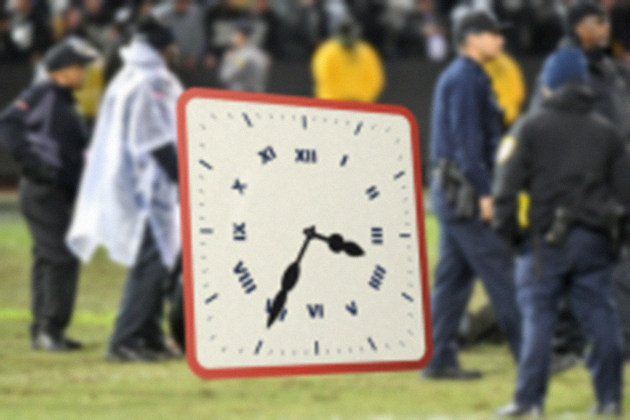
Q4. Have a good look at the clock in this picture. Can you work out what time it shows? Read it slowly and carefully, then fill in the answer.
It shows 3:35
